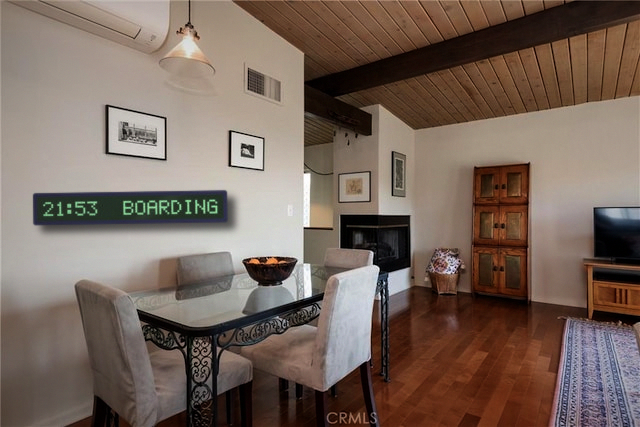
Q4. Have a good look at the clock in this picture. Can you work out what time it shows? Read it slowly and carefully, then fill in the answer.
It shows 21:53
